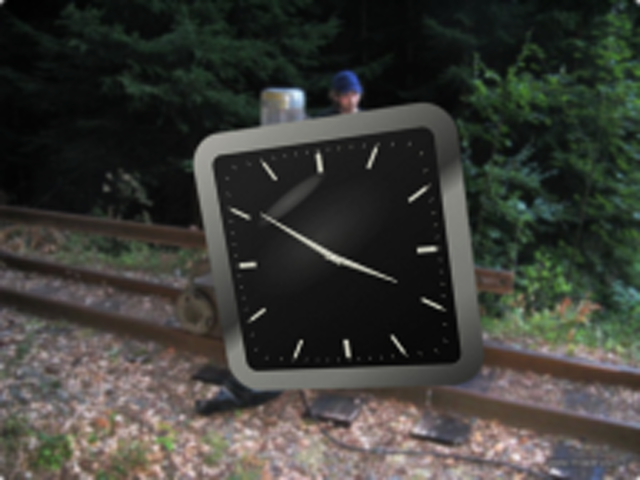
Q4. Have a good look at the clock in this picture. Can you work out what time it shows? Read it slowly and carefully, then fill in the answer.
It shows 3:51
